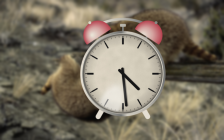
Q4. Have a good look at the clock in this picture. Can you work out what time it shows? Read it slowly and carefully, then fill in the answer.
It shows 4:29
